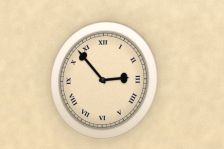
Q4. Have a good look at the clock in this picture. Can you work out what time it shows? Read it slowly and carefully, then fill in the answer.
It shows 2:53
